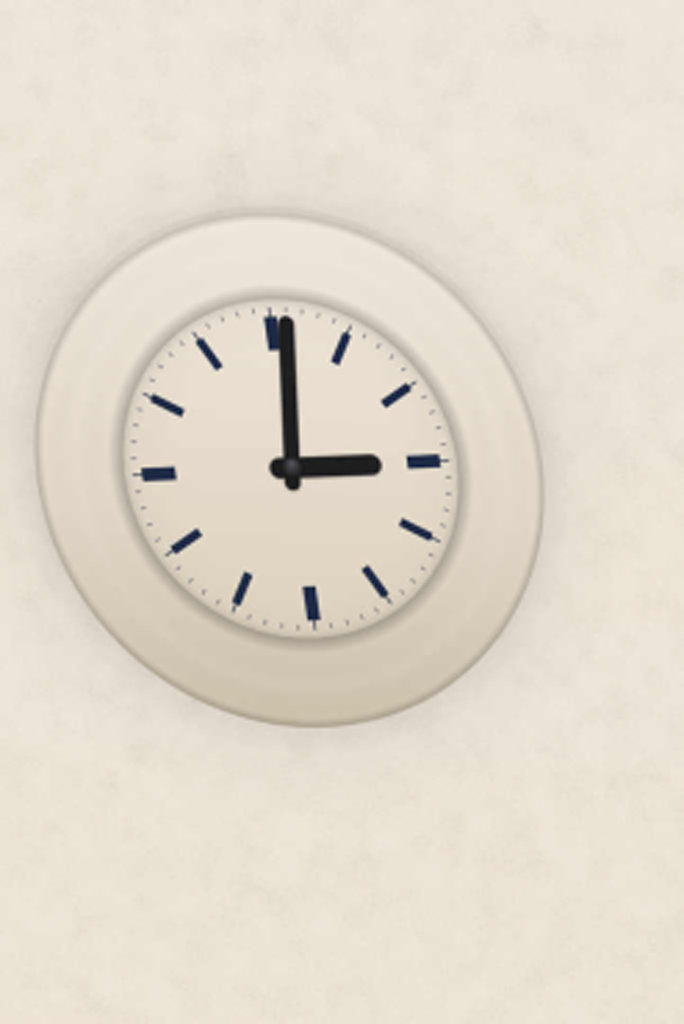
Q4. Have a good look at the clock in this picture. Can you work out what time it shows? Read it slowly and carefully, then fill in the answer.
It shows 3:01
